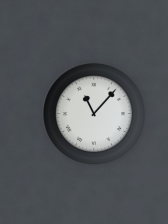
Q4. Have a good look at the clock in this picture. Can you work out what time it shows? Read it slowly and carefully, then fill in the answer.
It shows 11:07
